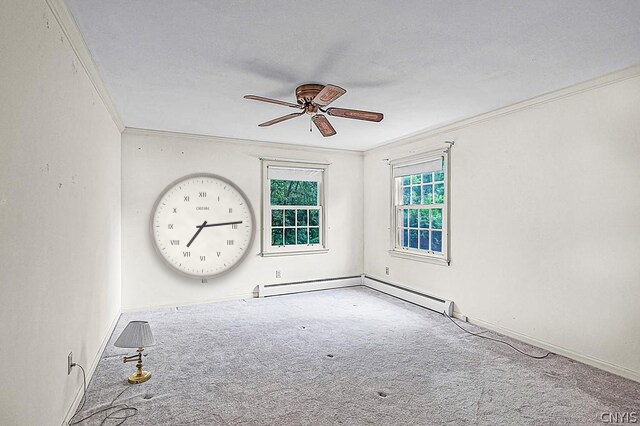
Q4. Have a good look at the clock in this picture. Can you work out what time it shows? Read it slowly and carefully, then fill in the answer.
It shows 7:14
